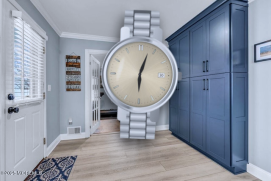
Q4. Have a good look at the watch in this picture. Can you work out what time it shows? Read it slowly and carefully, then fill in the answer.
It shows 6:03
